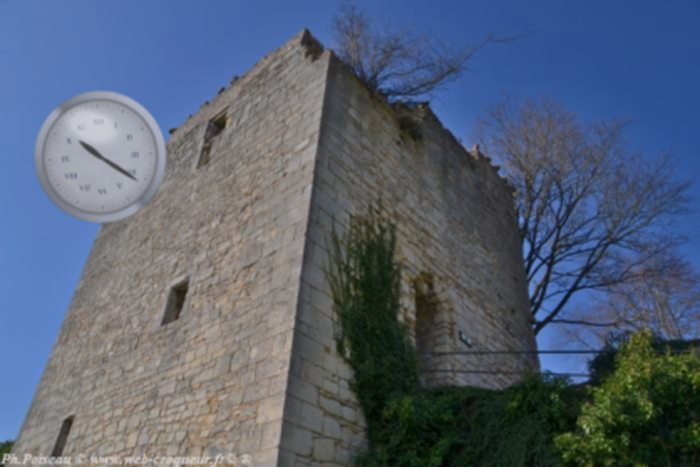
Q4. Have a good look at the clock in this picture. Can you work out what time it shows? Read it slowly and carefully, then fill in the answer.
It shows 10:21
